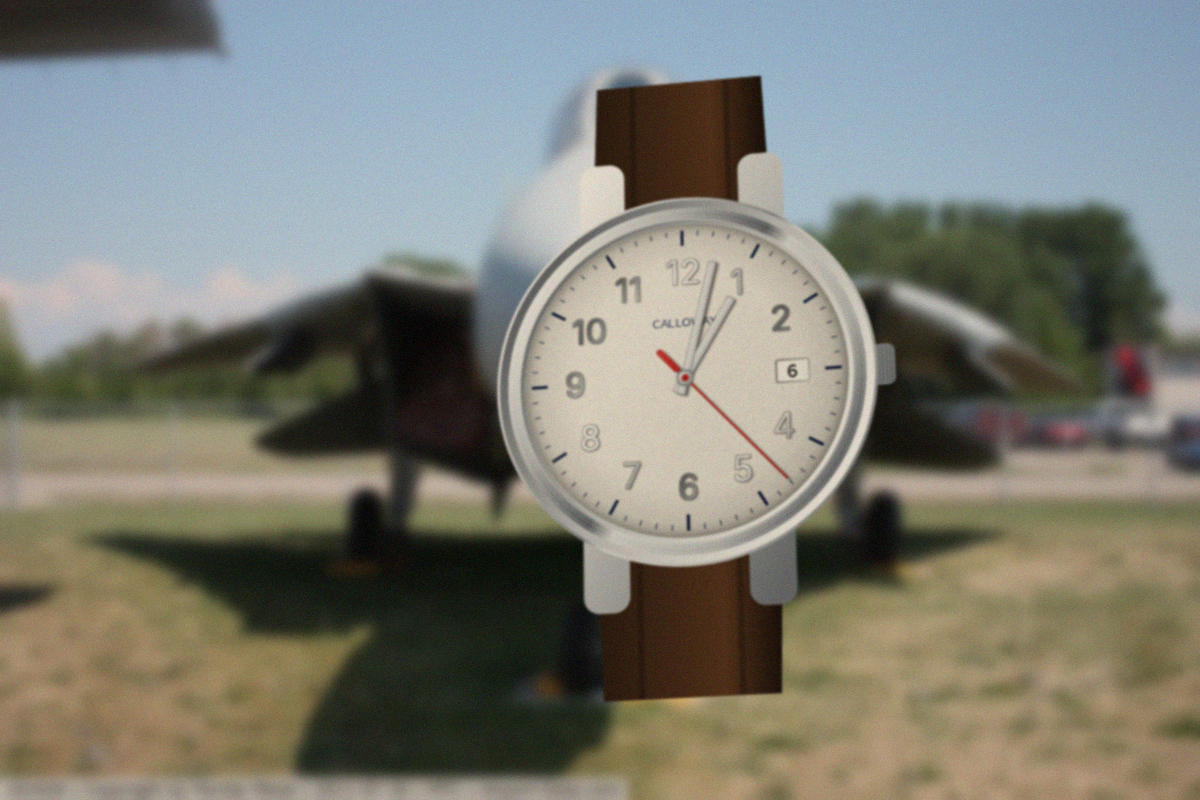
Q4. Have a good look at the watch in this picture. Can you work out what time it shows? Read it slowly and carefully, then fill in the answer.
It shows 1:02:23
